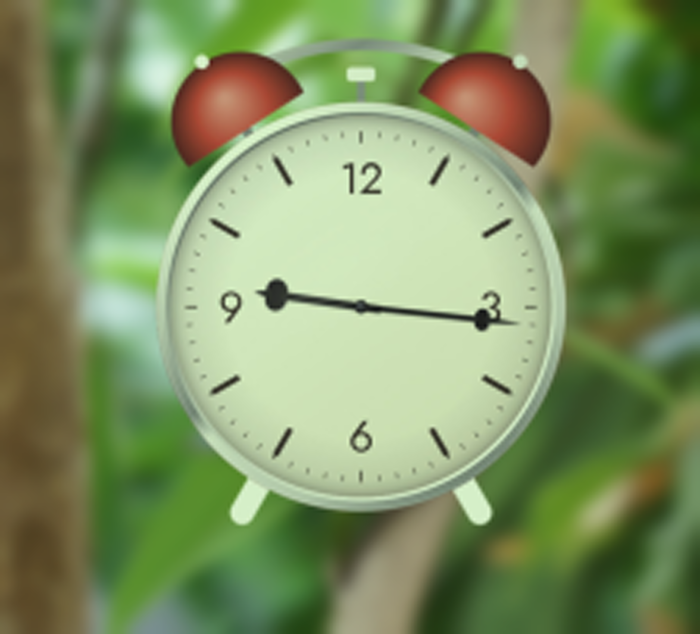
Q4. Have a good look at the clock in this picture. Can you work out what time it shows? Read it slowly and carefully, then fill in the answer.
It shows 9:16
